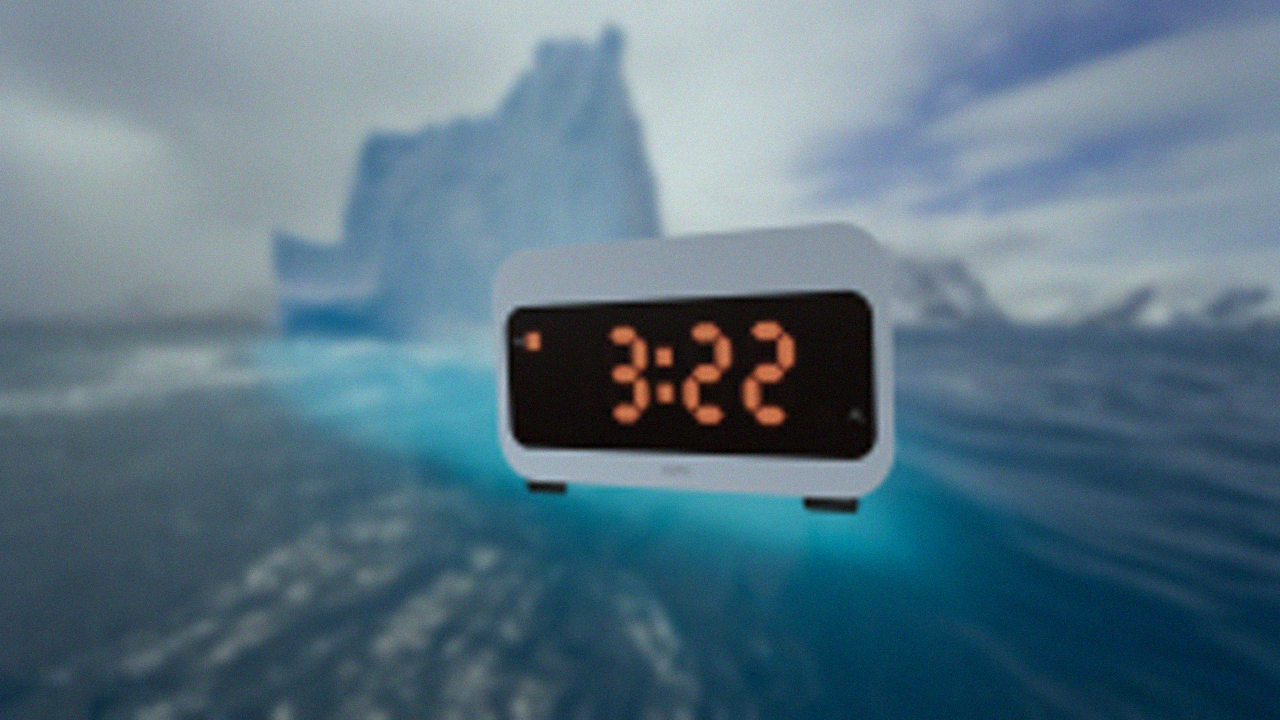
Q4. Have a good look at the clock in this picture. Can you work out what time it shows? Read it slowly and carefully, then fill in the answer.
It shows 3:22
